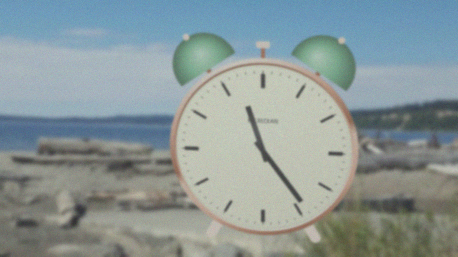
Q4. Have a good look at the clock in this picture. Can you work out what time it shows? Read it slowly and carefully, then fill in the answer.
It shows 11:24
